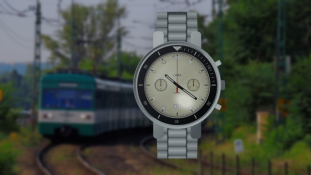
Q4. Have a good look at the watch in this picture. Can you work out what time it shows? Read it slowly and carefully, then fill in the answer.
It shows 10:21
